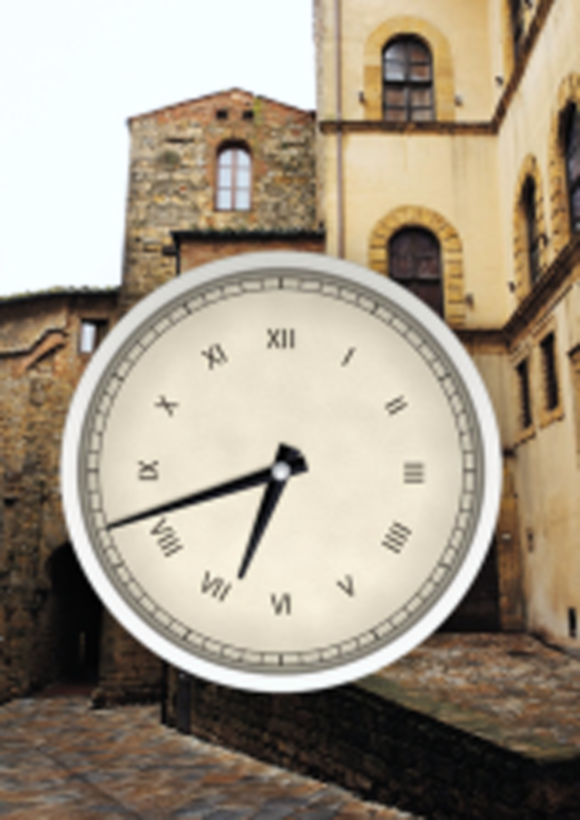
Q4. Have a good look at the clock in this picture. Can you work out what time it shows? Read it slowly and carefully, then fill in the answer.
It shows 6:42
